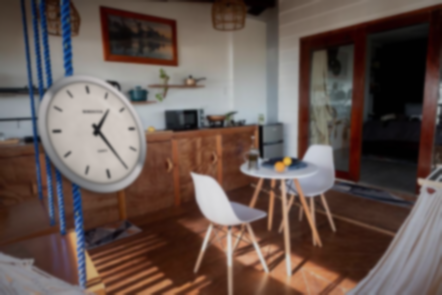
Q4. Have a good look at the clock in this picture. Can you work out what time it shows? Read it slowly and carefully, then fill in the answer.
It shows 1:25
